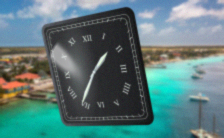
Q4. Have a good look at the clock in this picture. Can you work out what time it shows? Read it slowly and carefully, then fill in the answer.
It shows 1:36
